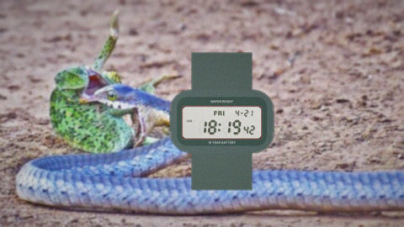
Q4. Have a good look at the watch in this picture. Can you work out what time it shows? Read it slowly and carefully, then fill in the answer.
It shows 18:19:42
